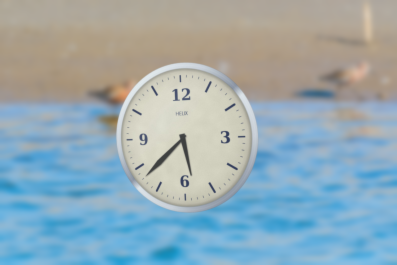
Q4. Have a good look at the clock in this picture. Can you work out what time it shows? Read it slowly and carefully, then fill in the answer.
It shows 5:38
